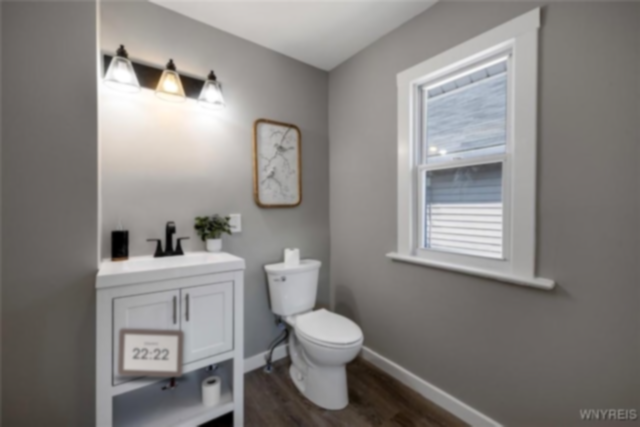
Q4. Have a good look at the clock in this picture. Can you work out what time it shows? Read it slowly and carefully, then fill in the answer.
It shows 22:22
